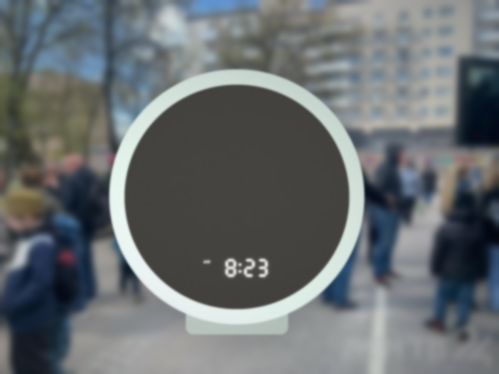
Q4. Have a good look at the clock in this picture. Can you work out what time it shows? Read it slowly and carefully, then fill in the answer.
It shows 8:23
